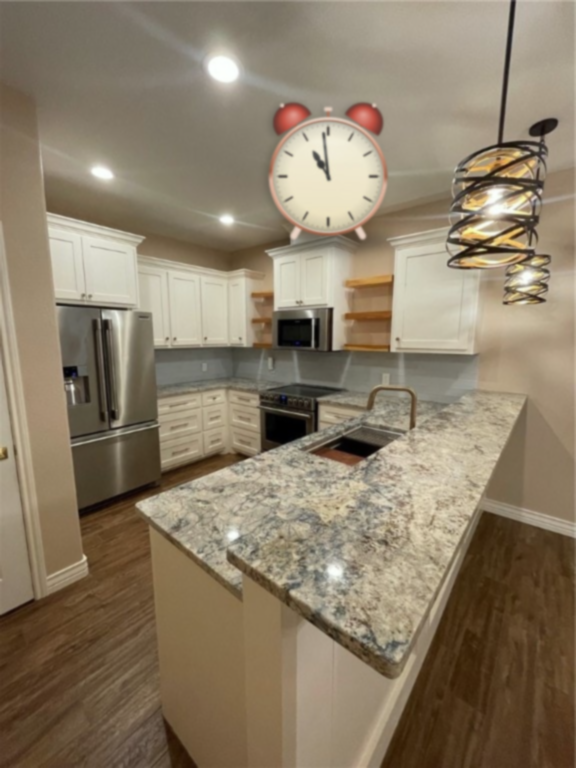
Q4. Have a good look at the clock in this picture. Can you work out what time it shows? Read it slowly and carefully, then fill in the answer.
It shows 10:59
